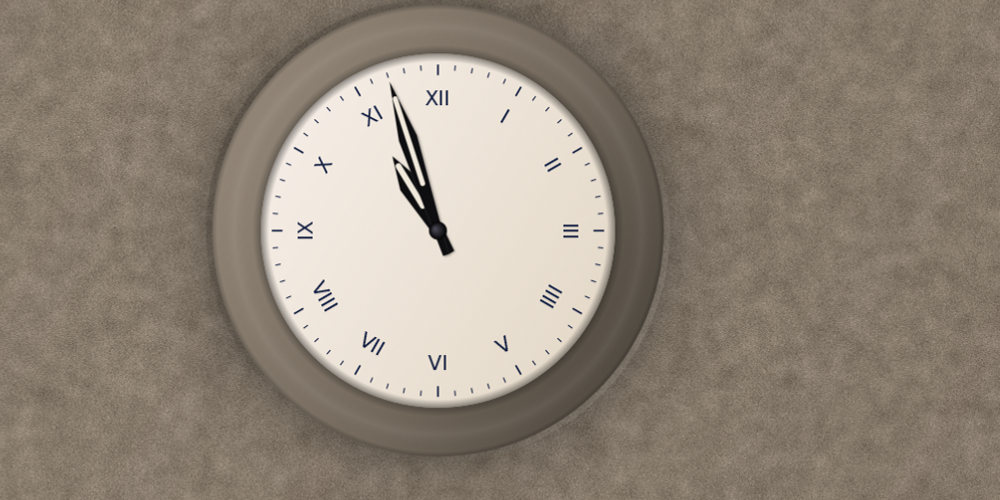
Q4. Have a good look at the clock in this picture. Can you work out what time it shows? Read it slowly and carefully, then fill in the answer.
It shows 10:57
